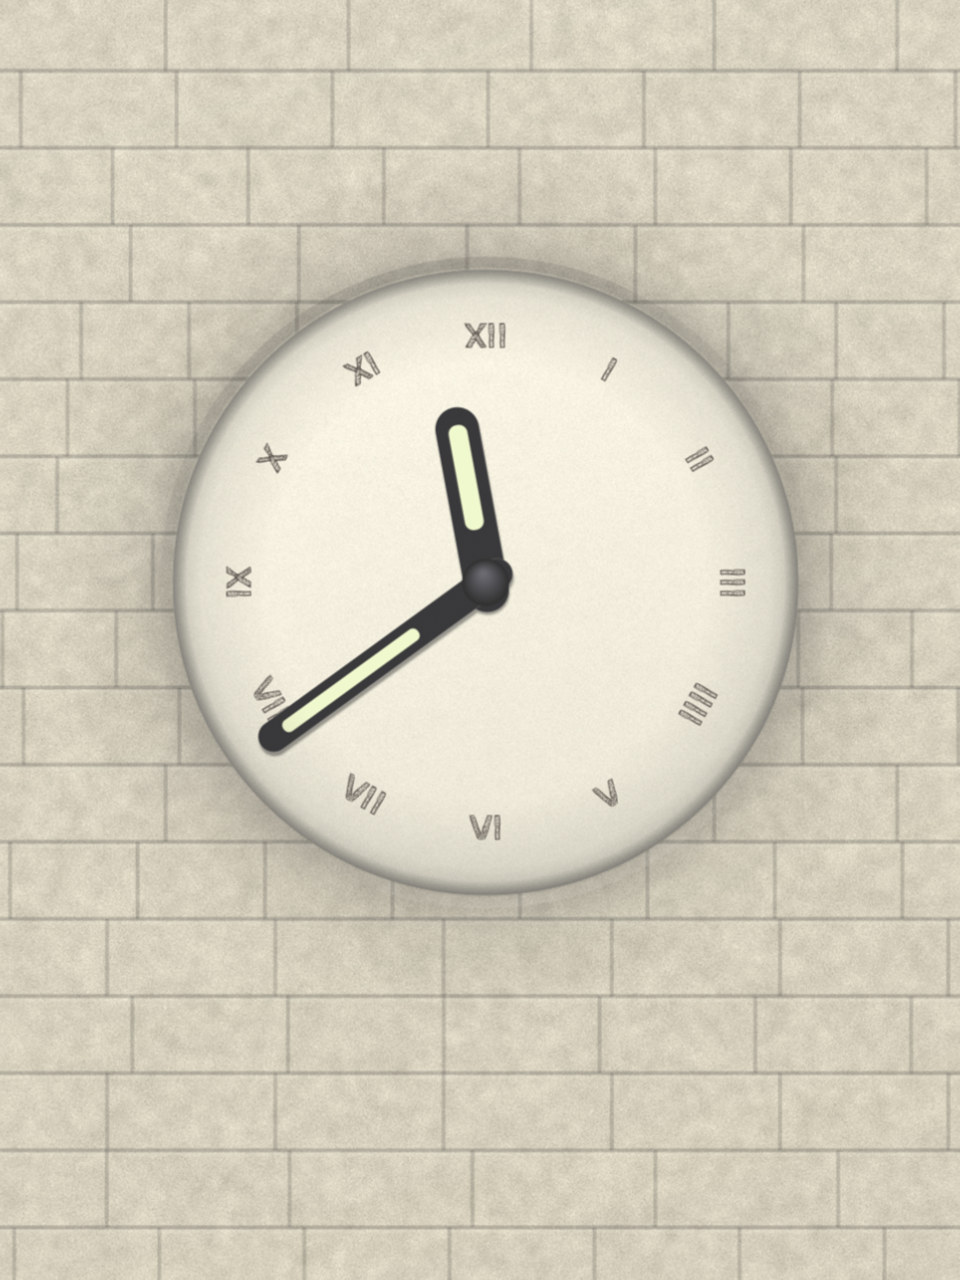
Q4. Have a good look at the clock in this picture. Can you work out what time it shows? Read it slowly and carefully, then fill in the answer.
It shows 11:39
